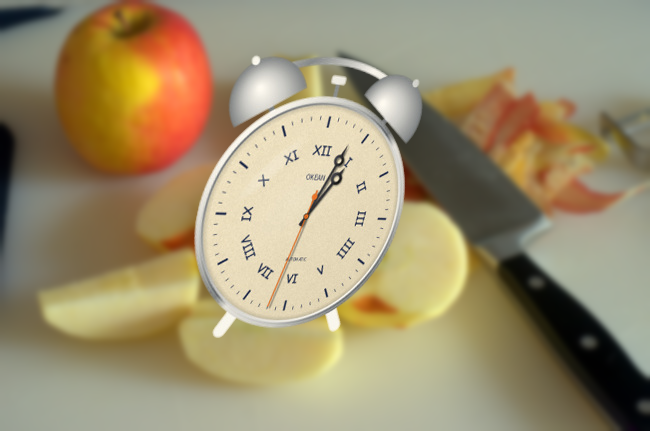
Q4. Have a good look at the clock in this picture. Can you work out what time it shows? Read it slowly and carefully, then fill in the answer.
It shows 1:03:32
